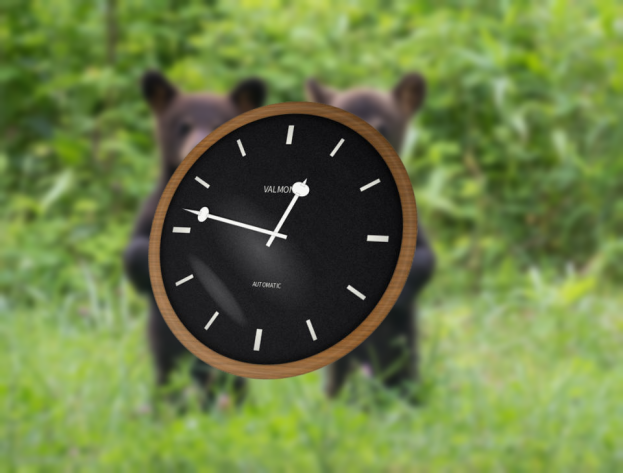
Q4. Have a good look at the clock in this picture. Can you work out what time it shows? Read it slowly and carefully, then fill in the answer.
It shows 12:47
